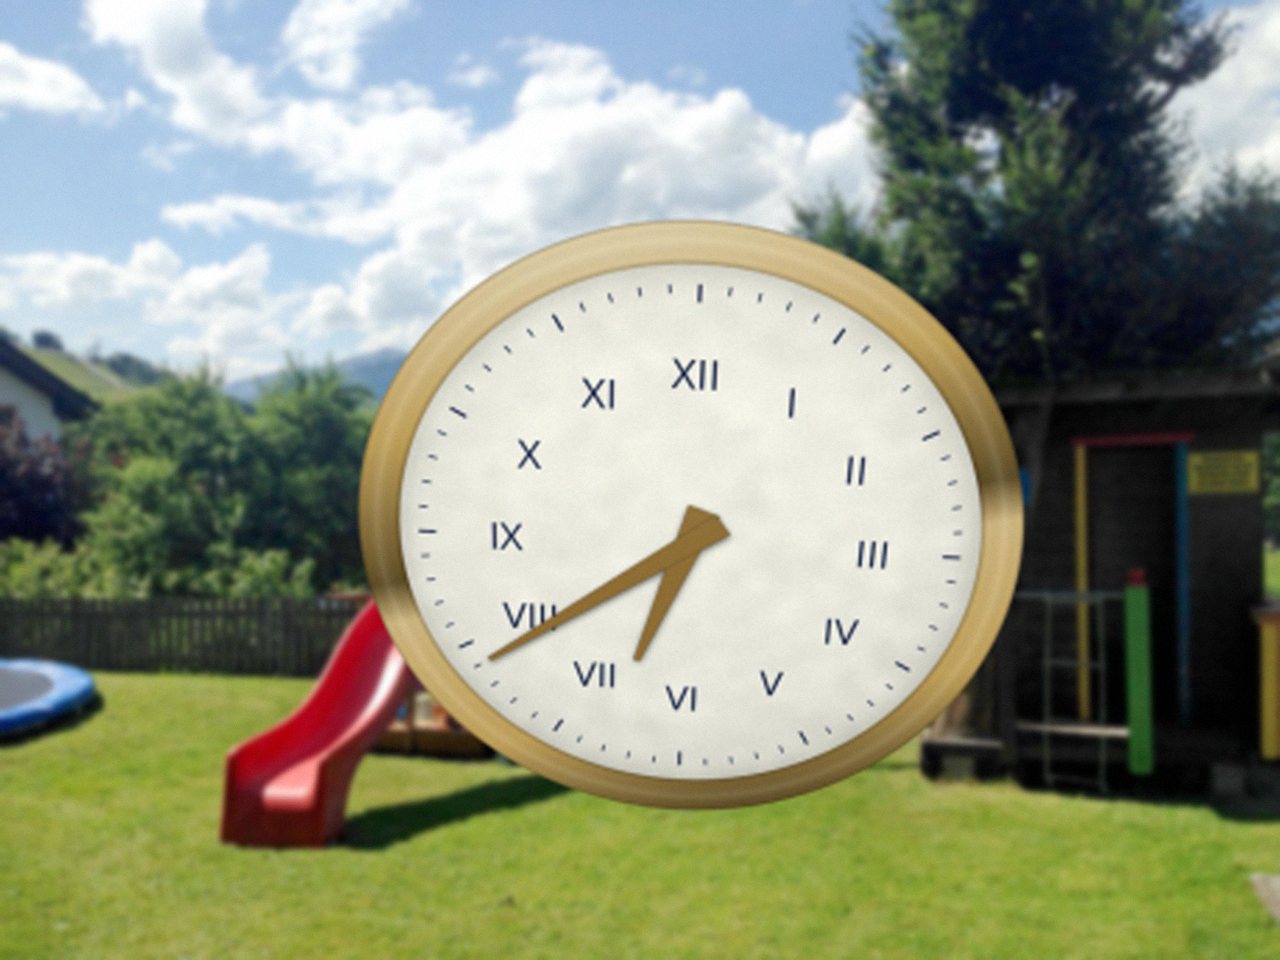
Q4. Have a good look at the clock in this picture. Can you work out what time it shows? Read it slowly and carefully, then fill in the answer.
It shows 6:39
